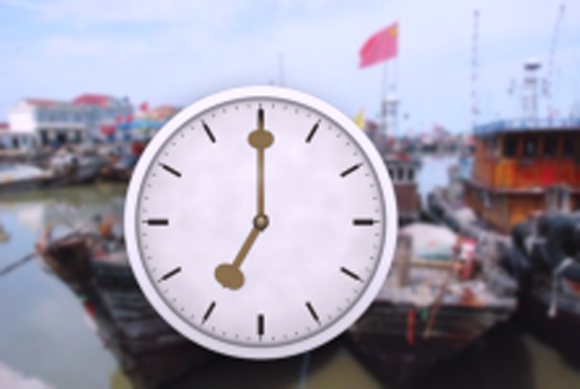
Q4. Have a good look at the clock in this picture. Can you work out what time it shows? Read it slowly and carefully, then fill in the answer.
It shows 7:00
